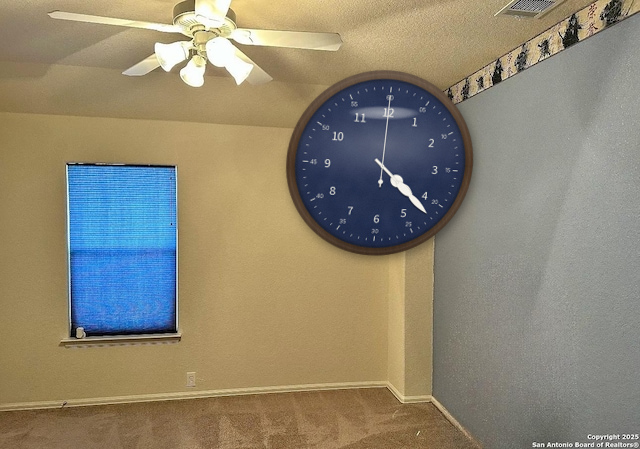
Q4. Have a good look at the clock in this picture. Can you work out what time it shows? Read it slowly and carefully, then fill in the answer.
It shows 4:22:00
